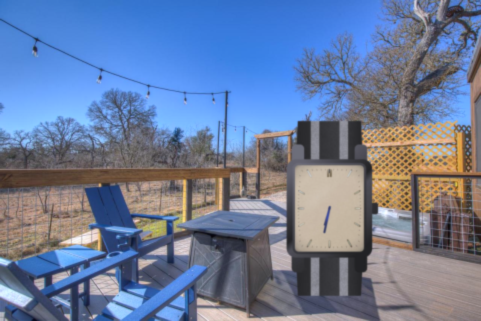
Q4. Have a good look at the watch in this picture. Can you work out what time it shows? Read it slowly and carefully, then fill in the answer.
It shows 6:32
